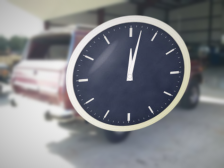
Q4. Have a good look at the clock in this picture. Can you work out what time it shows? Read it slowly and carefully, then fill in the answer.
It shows 12:02
